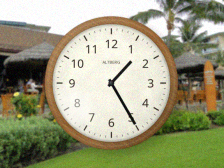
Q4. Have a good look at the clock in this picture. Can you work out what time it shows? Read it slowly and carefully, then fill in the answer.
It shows 1:25
